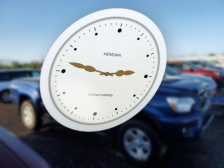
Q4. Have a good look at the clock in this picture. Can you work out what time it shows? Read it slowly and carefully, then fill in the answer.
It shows 2:47
